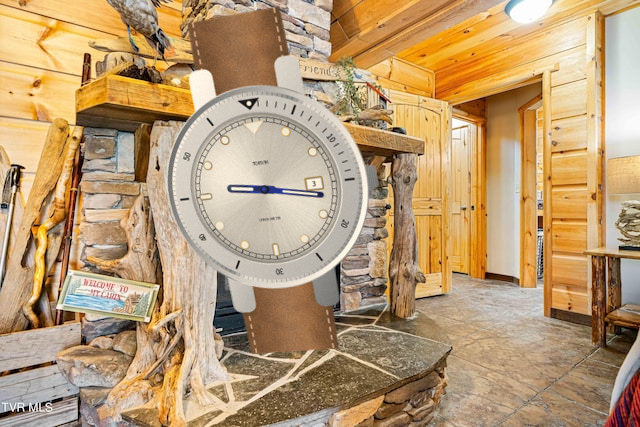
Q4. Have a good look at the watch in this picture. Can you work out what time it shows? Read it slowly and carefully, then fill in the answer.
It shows 9:17
